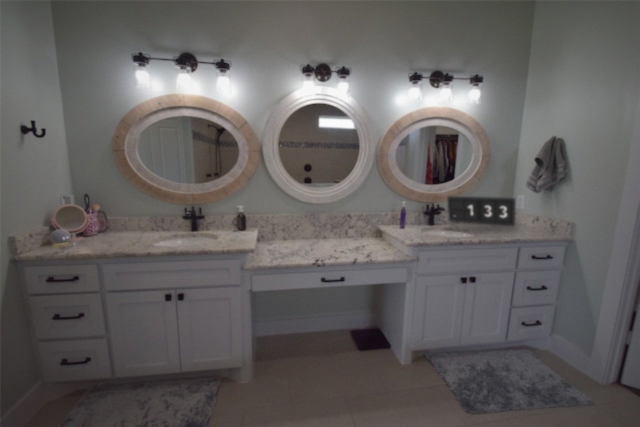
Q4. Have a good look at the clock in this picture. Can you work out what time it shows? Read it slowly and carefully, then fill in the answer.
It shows 1:33
